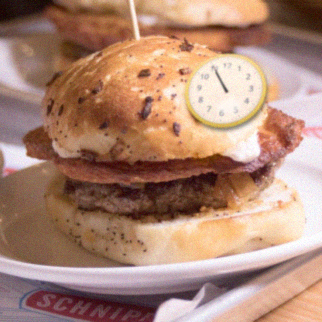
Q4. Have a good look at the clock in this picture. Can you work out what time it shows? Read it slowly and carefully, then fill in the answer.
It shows 10:55
